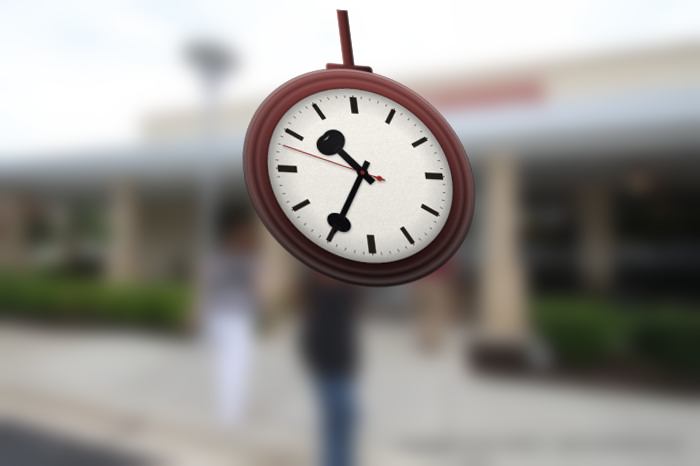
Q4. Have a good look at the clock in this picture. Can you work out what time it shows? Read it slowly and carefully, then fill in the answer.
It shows 10:34:48
